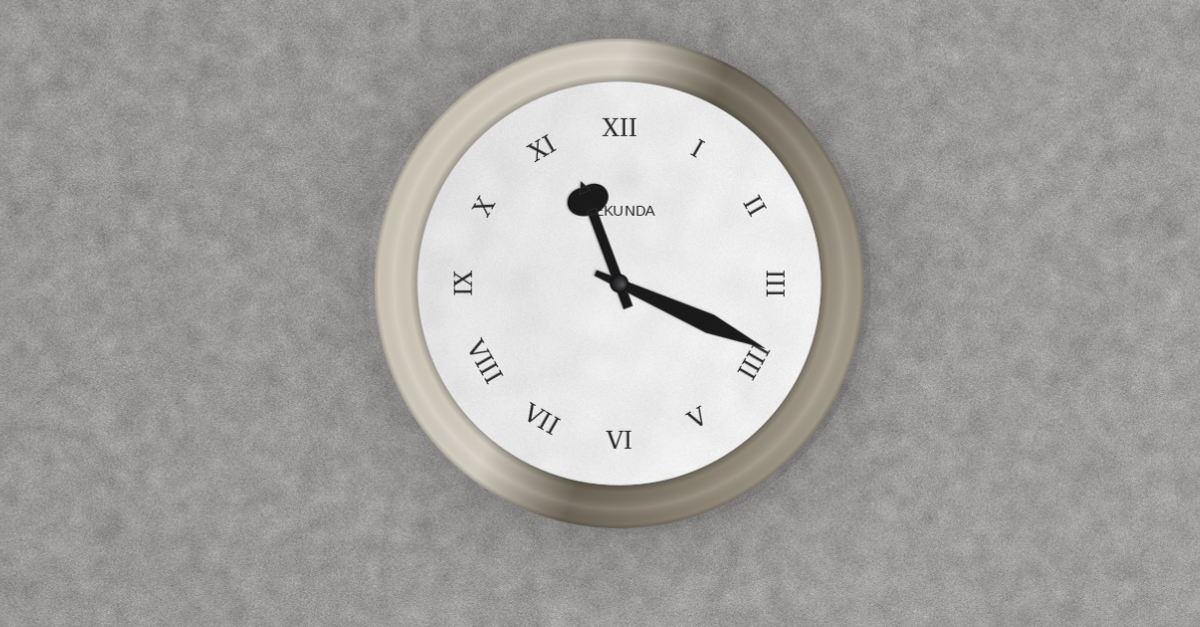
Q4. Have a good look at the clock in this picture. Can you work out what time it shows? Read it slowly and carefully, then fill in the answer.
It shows 11:19
